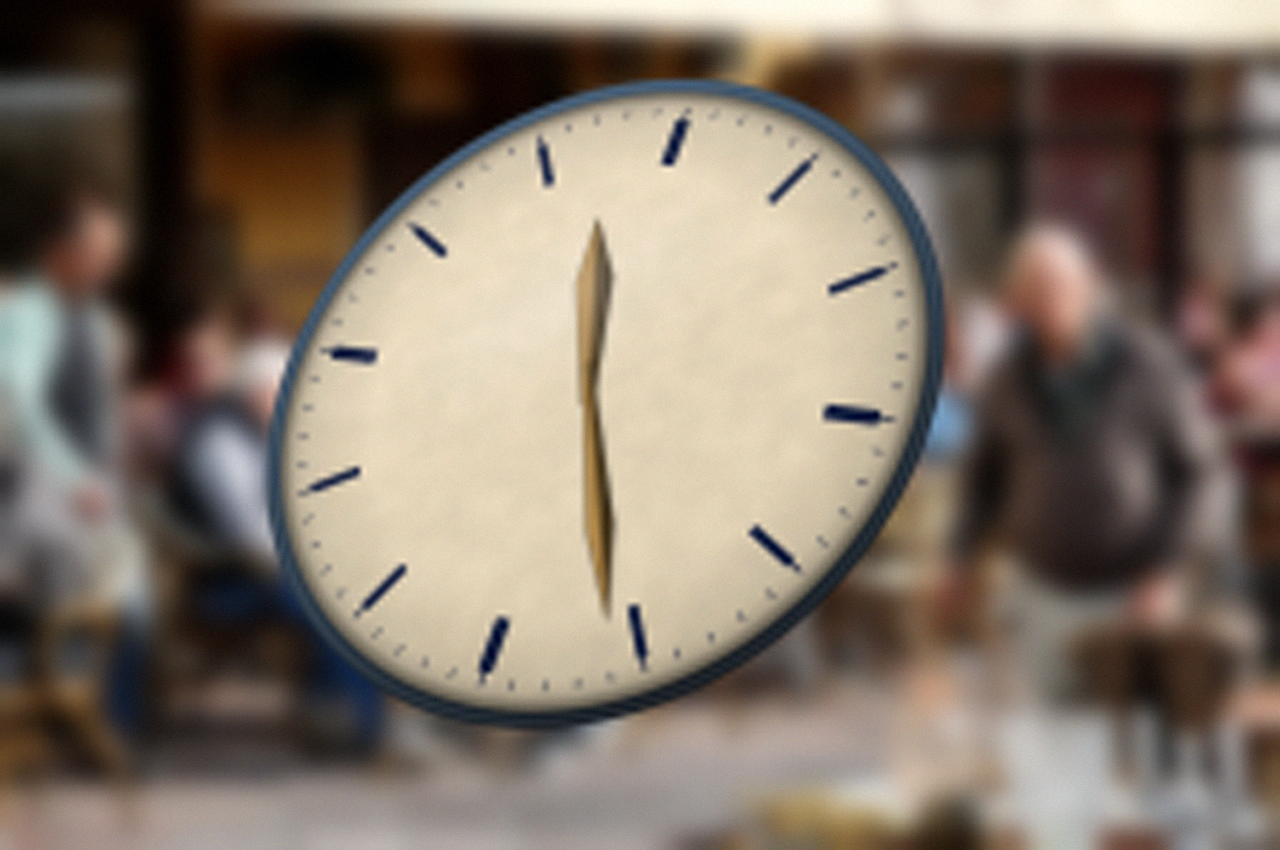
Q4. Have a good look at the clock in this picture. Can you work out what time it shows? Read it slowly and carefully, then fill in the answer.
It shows 11:26
